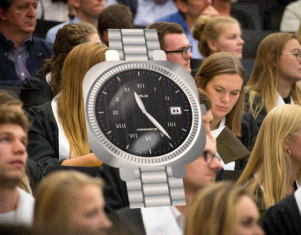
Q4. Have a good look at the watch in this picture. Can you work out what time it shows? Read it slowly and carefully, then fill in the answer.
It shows 11:24
